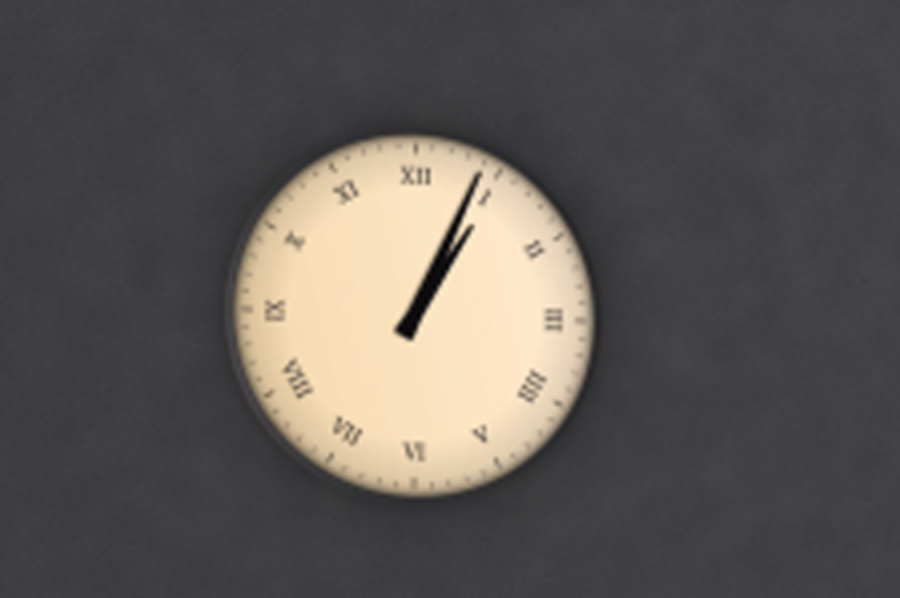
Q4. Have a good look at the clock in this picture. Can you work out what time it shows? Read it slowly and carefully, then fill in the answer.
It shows 1:04
